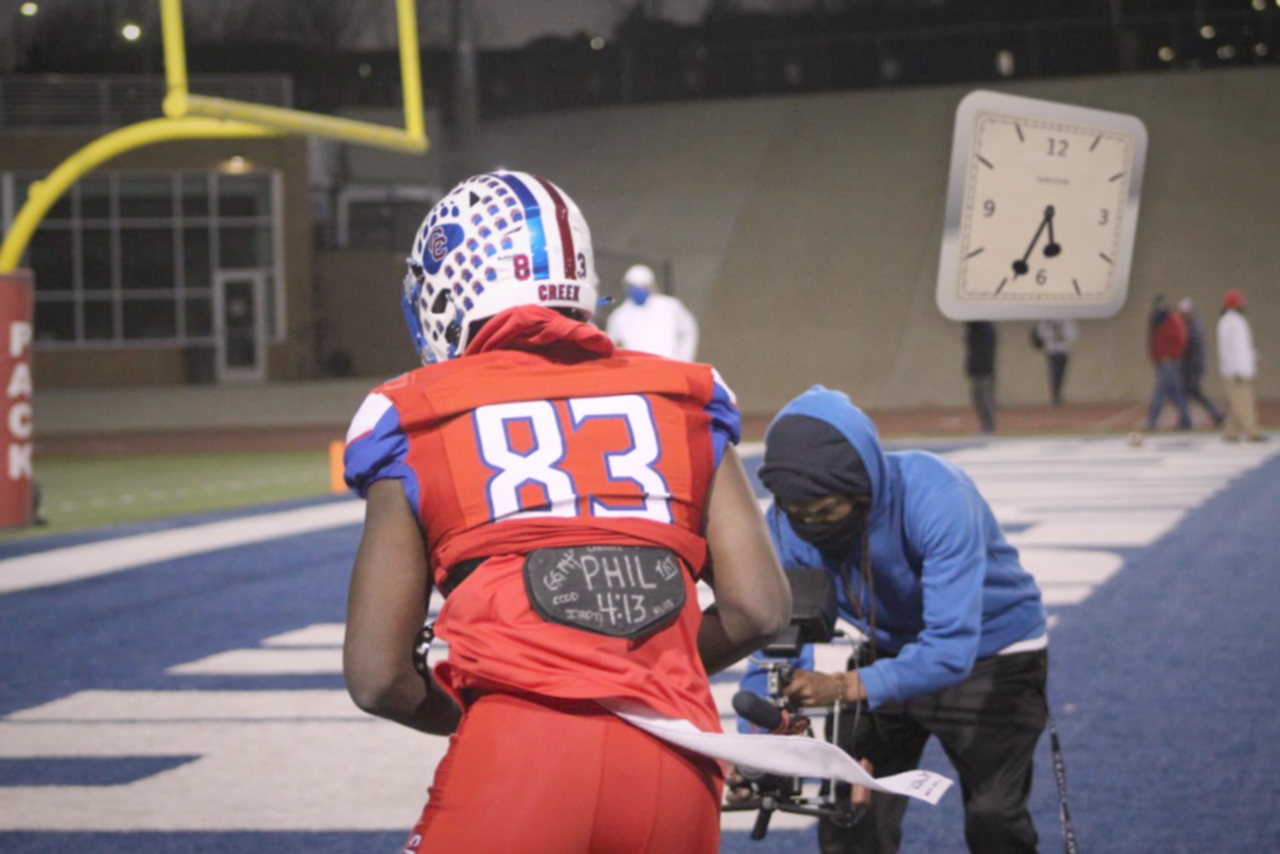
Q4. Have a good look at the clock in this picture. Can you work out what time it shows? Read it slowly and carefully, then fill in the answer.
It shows 5:34
